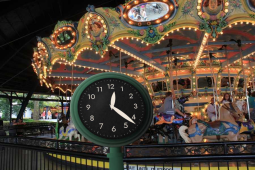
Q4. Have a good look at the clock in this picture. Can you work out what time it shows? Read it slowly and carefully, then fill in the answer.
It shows 12:22
